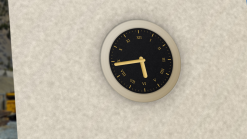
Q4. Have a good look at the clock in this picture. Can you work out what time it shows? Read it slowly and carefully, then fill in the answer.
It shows 5:44
